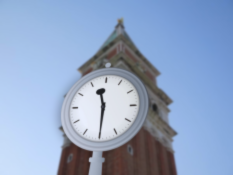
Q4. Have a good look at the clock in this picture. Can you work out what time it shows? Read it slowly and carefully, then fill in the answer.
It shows 11:30
